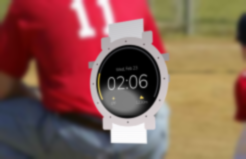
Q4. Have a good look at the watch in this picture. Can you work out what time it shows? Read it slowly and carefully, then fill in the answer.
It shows 2:06
